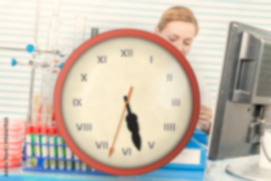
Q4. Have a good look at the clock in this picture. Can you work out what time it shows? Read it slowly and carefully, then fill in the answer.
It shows 5:27:33
